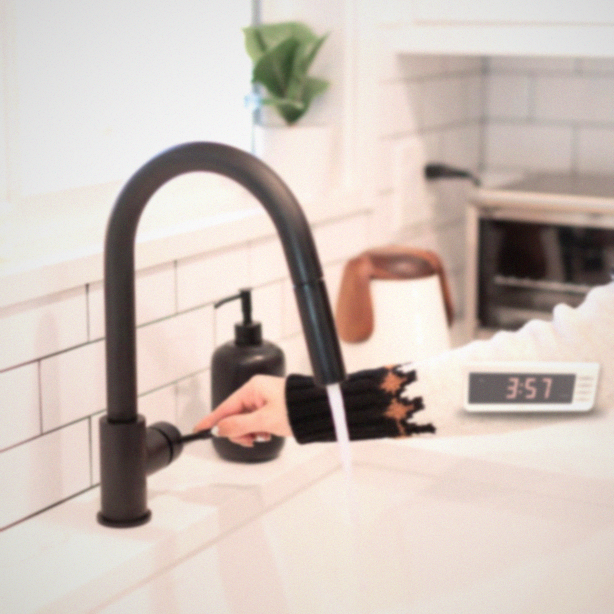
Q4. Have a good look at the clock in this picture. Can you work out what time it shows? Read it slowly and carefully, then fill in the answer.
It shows 3:57
